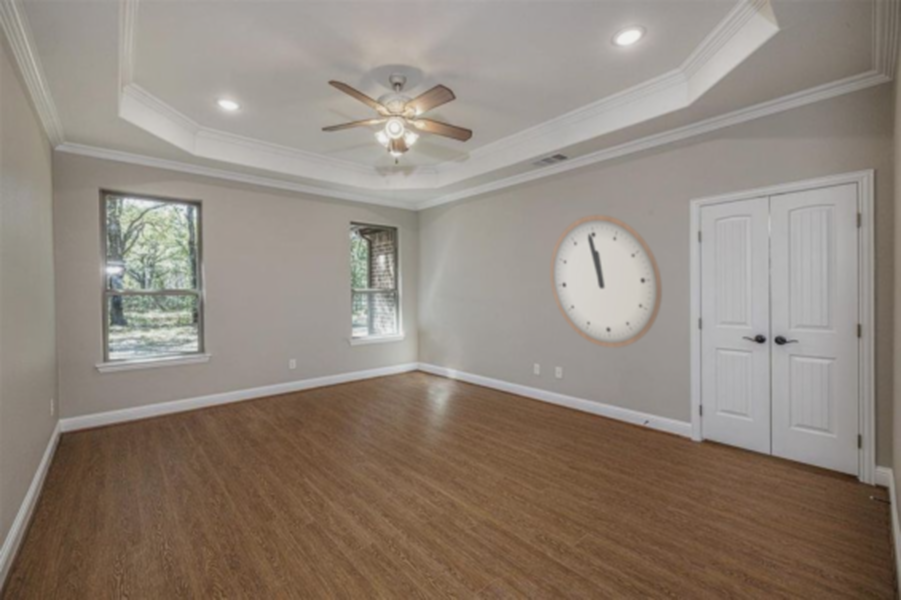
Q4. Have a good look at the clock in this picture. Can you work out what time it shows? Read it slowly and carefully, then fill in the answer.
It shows 11:59
